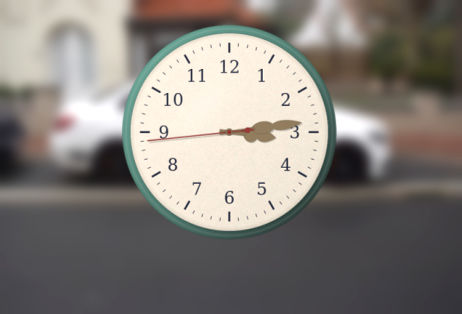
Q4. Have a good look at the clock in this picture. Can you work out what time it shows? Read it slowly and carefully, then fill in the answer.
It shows 3:13:44
